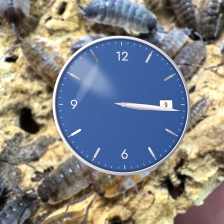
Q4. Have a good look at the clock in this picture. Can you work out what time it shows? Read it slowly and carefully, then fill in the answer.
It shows 3:16
